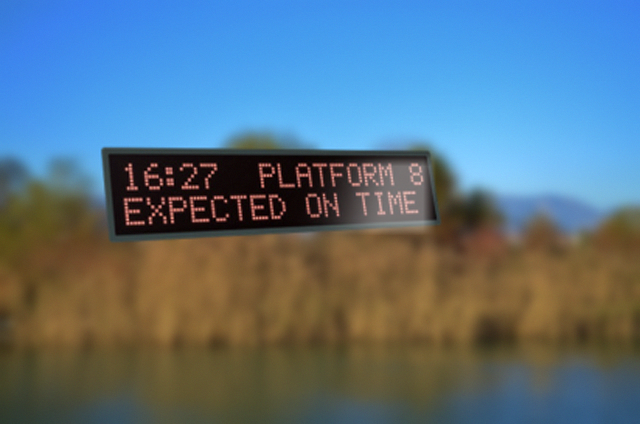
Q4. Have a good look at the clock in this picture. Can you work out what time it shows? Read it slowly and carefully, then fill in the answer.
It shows 16:27
